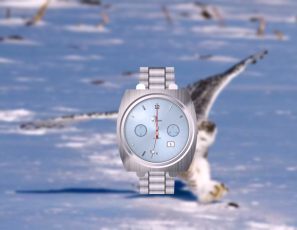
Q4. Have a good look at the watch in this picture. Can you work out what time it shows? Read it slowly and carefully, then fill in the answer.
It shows 11:32
